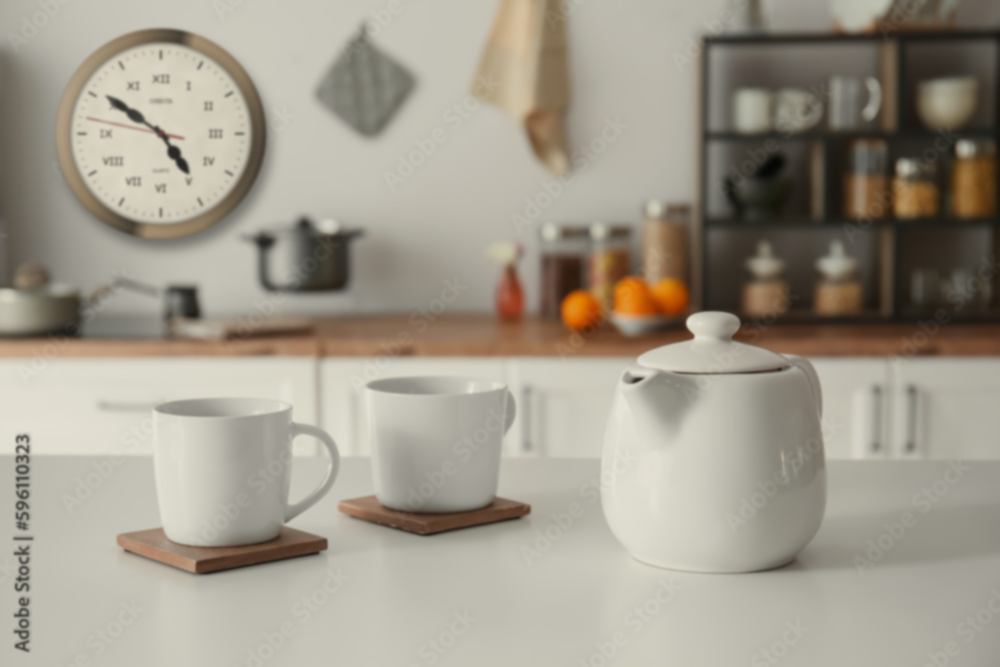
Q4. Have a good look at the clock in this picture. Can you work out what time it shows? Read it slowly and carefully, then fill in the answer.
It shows 4:50:47
